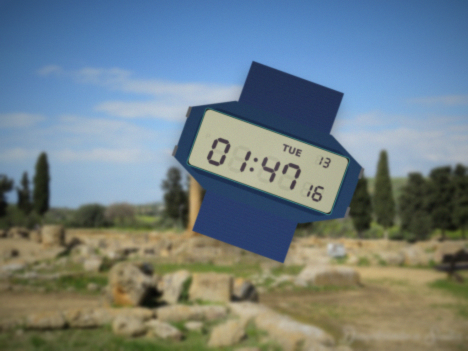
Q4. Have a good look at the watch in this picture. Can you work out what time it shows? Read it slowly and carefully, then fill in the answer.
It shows 1:47:16
